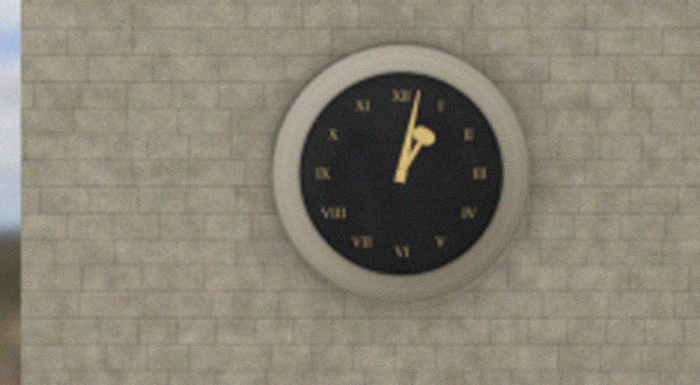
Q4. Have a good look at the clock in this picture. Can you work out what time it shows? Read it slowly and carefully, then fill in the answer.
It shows 1:02
